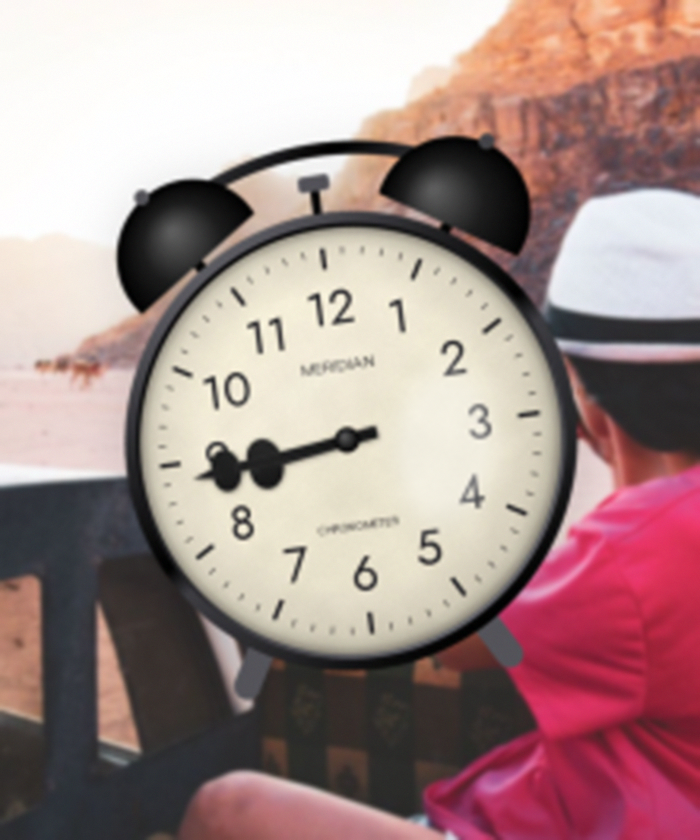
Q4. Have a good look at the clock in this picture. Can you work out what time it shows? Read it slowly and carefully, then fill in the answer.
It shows 8:44
